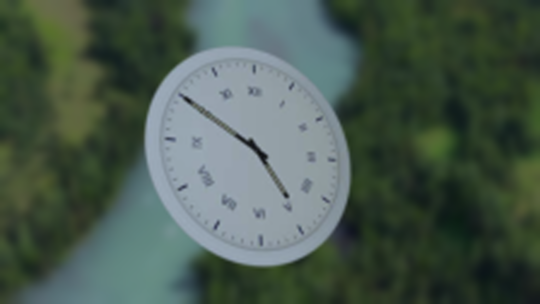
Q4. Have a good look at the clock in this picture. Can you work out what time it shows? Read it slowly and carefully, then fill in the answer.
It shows 4:50
